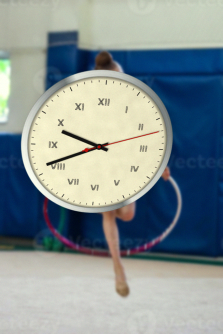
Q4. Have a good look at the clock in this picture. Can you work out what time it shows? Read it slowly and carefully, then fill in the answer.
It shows 9:41:12
